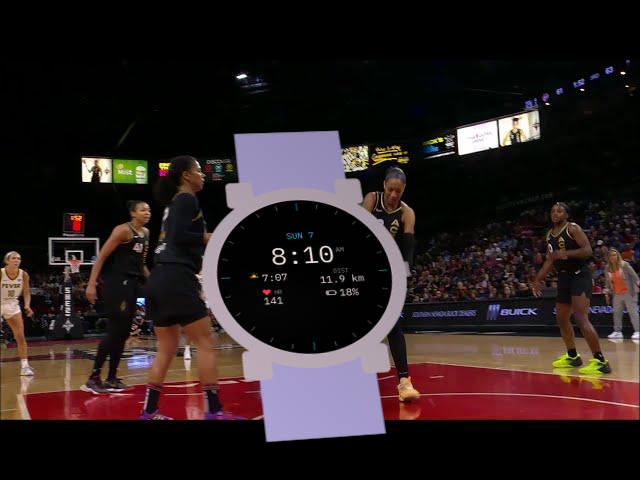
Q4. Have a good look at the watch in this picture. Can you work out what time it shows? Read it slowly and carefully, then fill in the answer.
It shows 8:10
